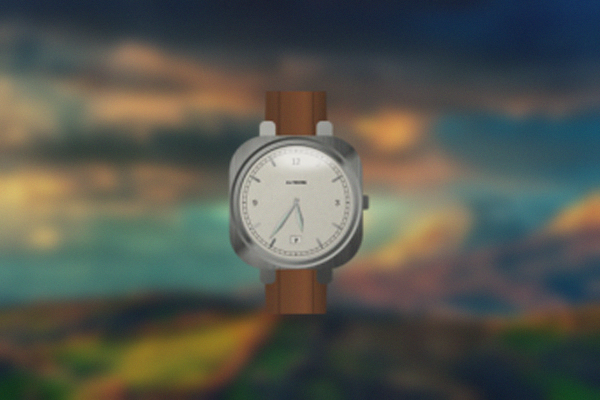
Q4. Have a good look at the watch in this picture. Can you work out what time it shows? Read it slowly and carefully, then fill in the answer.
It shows 5:36
